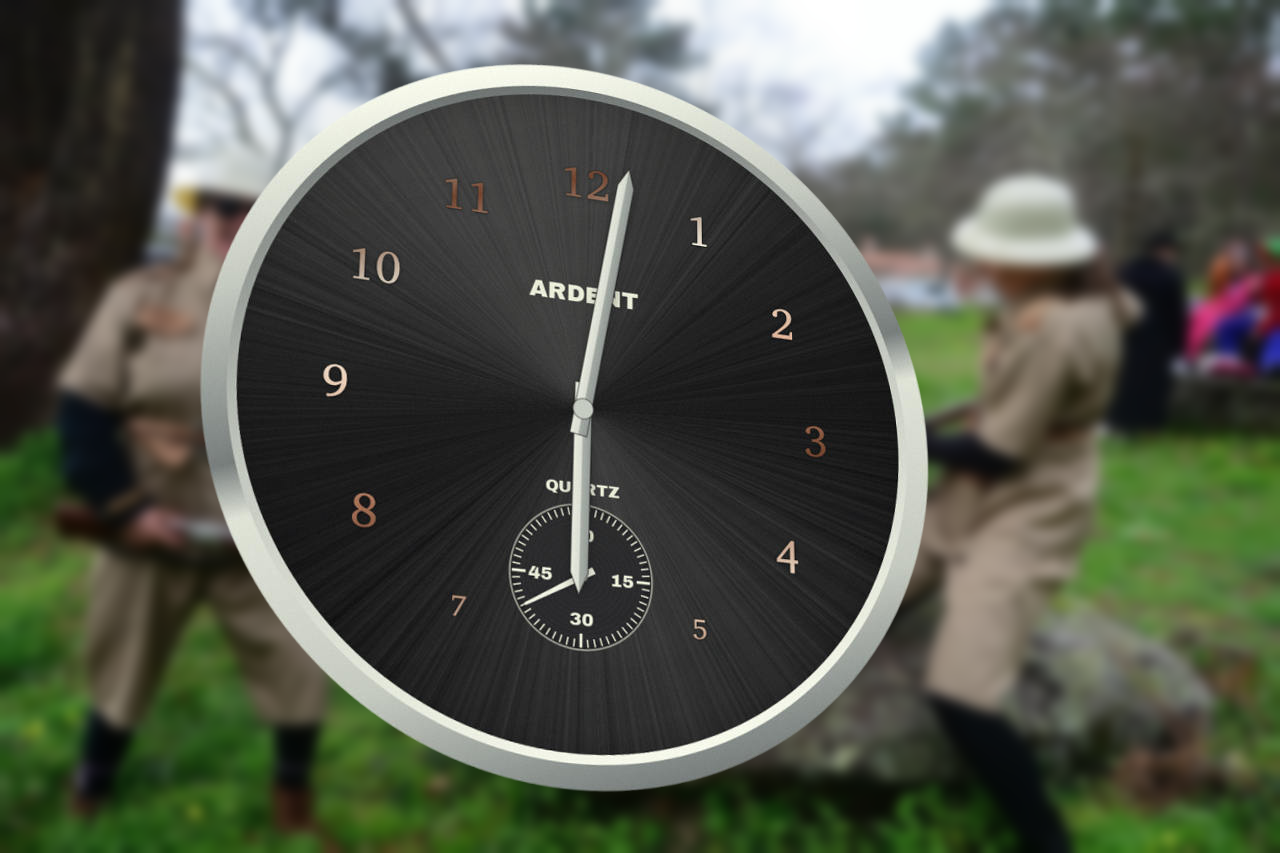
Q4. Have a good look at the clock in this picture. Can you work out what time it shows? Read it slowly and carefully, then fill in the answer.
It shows 6:01:40
